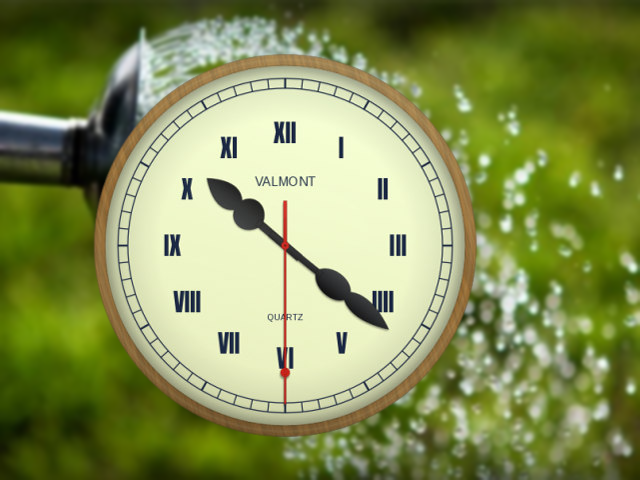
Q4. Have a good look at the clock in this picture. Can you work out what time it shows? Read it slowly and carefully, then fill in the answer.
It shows 10:21:30
